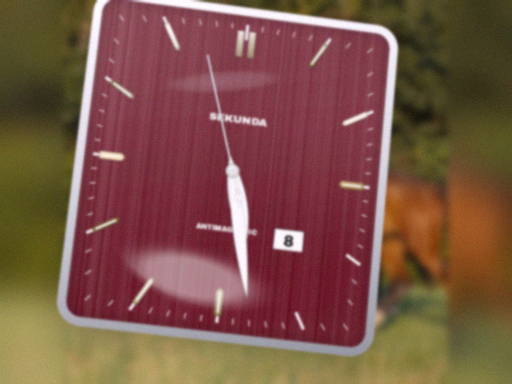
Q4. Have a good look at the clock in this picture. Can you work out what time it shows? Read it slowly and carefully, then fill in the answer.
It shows 5:27:57
